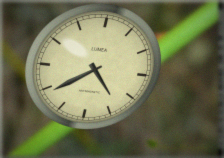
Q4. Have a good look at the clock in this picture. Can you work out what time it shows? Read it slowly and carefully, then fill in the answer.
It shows 4:39
